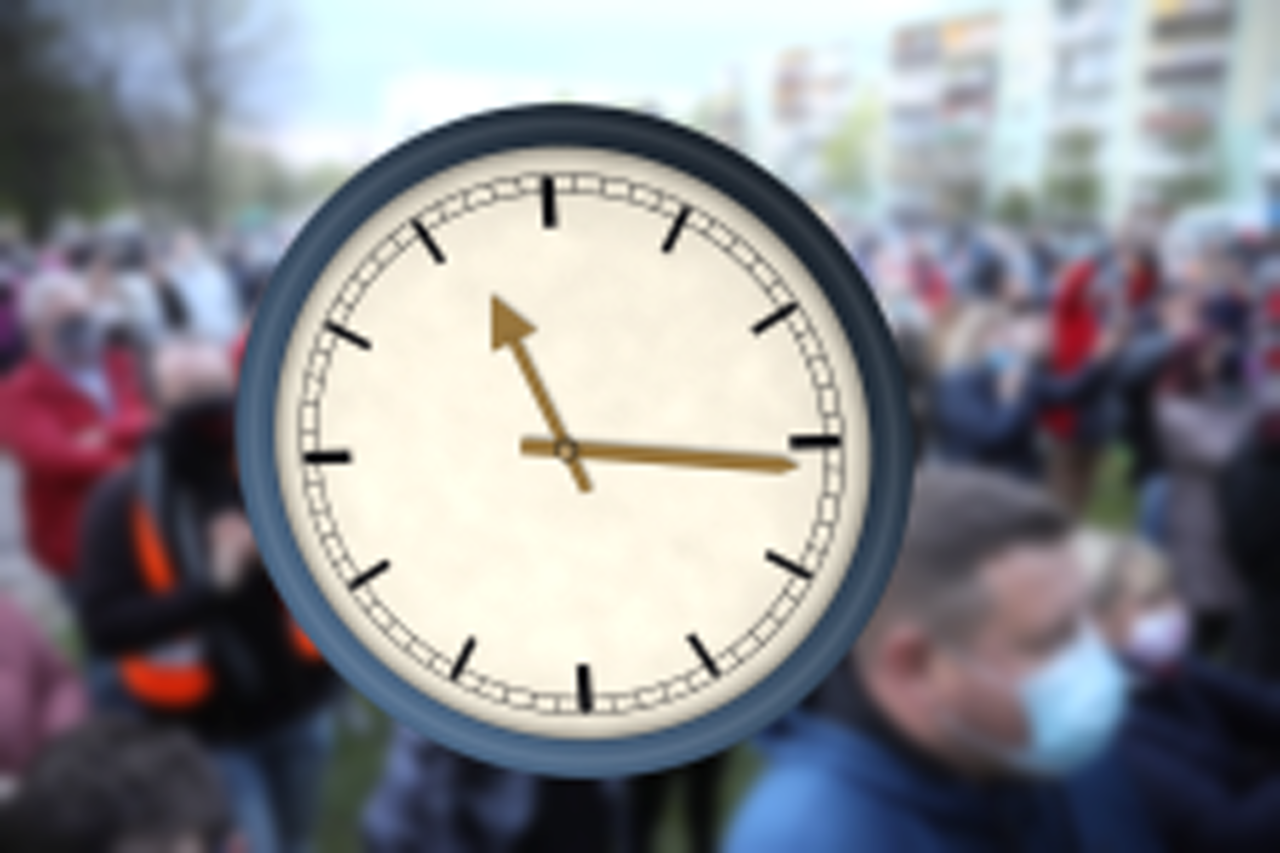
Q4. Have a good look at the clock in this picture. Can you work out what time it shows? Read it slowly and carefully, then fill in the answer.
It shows 11:16
